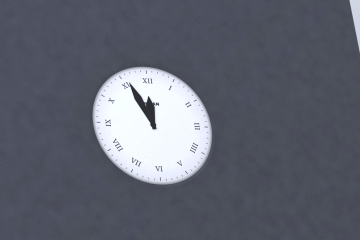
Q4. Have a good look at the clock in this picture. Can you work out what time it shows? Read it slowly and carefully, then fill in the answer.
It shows 11:56
